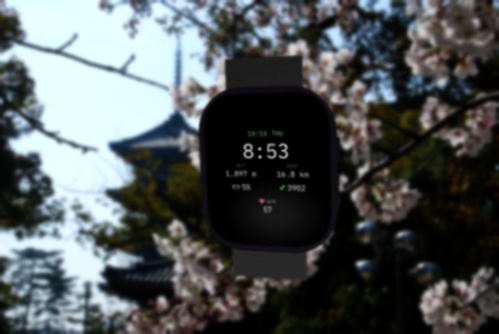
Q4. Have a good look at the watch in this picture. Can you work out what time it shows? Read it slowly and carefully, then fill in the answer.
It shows 8:53
